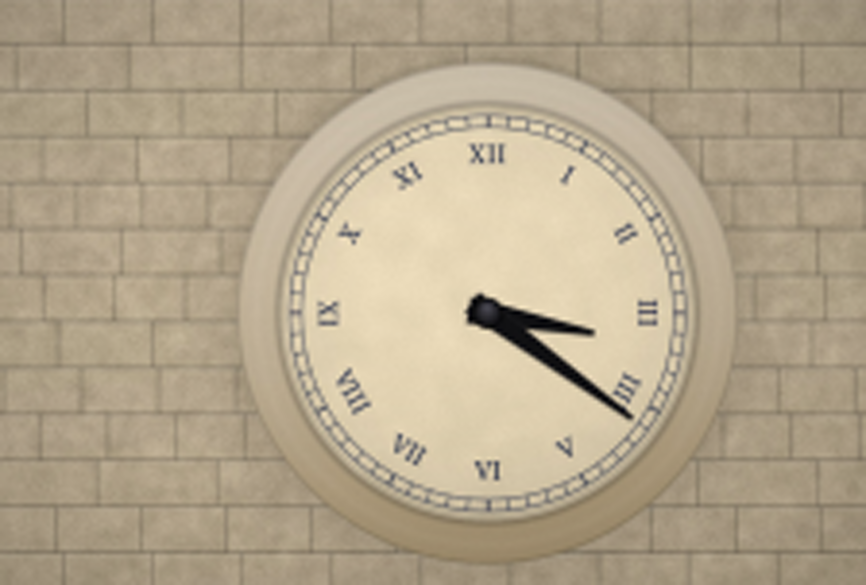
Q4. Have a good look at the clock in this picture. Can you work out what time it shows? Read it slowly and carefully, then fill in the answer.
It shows 3:21
